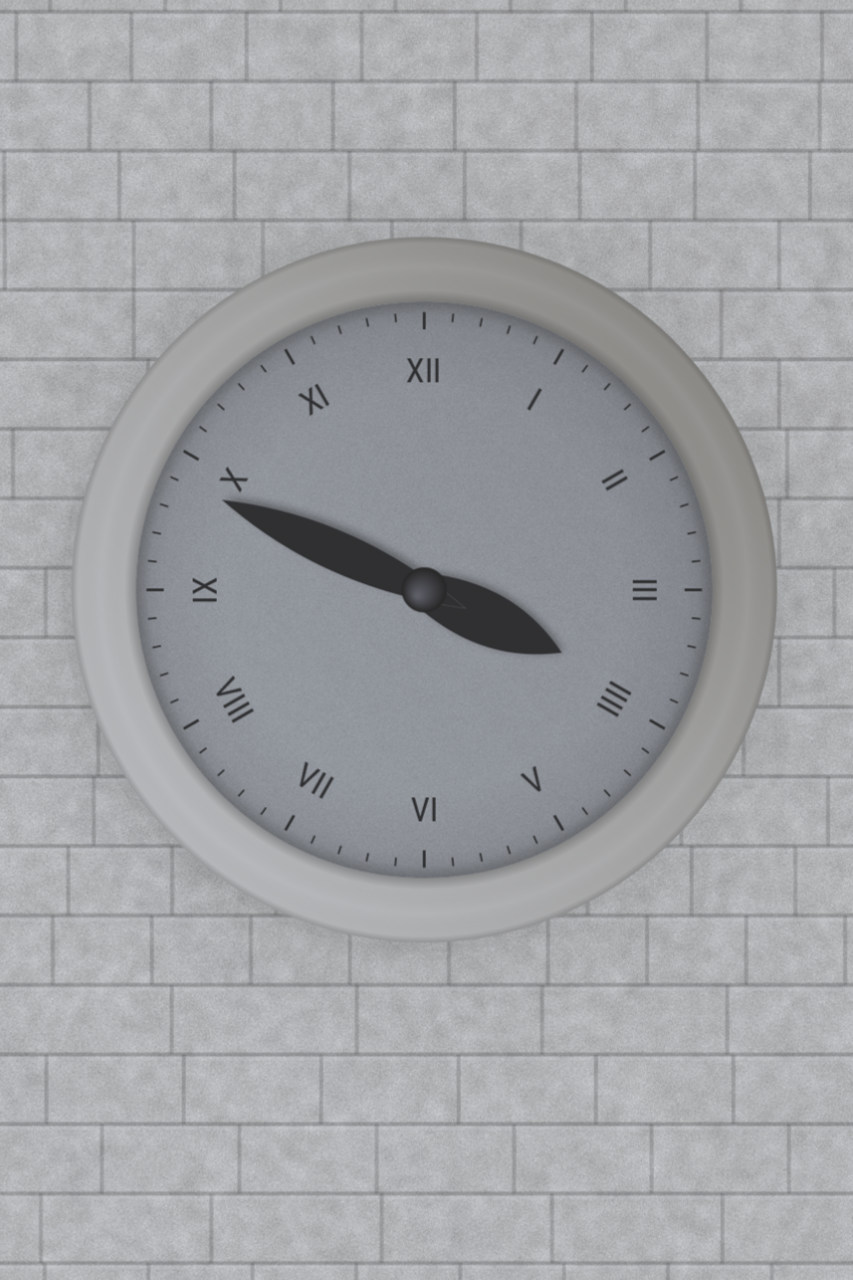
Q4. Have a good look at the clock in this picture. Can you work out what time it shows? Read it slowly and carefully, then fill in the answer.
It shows 3:49
